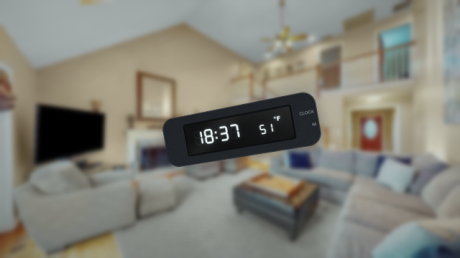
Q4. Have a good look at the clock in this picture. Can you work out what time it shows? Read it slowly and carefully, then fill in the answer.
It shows 18:37
